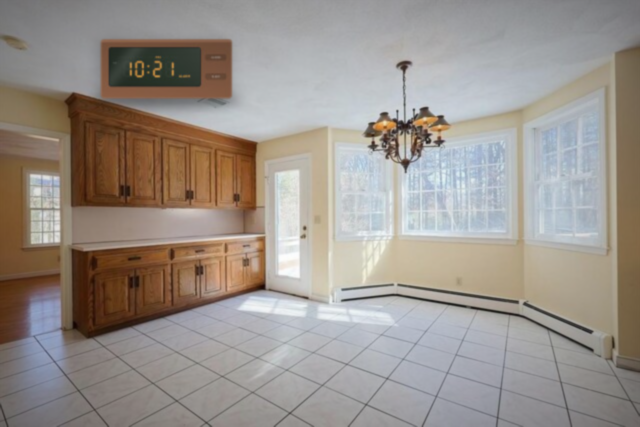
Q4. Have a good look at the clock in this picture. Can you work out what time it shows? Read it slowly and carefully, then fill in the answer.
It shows 10:21
